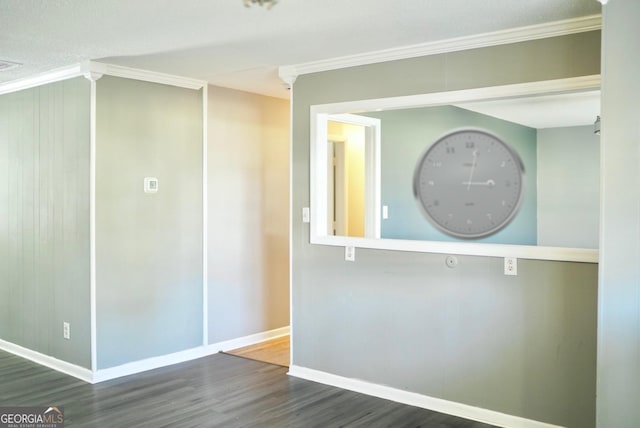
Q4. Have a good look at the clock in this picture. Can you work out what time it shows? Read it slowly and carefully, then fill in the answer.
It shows 3:02
